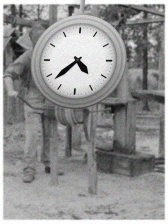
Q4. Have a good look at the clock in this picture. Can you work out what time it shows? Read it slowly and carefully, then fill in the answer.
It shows 4:38
